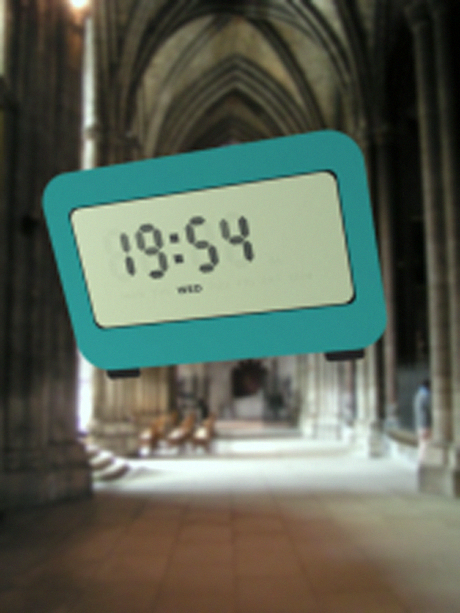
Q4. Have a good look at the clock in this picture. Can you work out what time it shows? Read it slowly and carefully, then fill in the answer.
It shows 19:54
